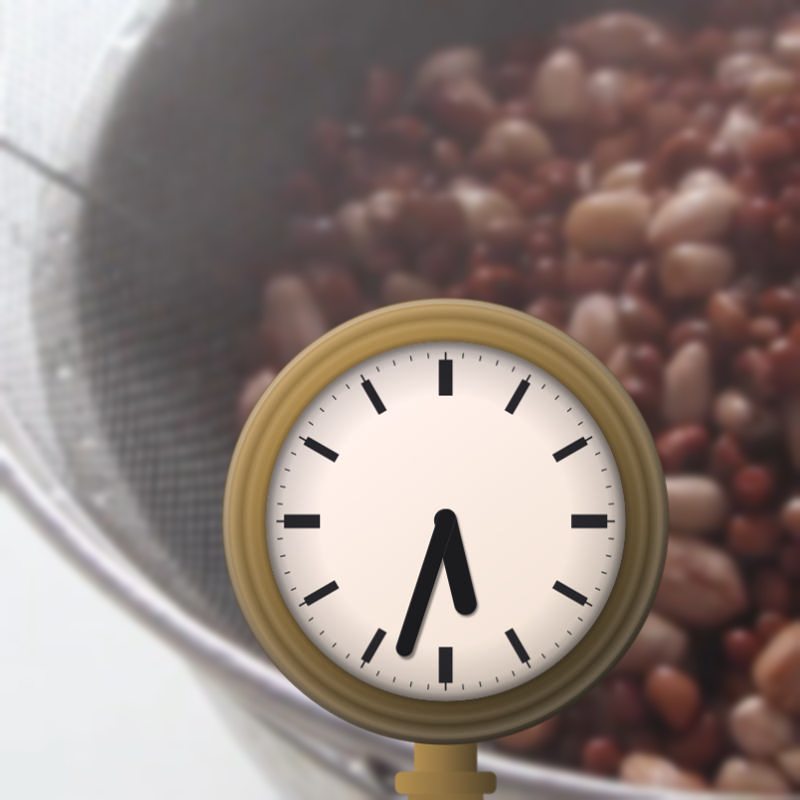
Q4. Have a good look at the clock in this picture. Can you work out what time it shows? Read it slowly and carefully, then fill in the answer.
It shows 5:33
